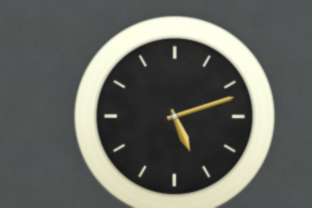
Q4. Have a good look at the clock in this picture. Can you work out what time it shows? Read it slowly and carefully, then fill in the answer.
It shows 5:12
